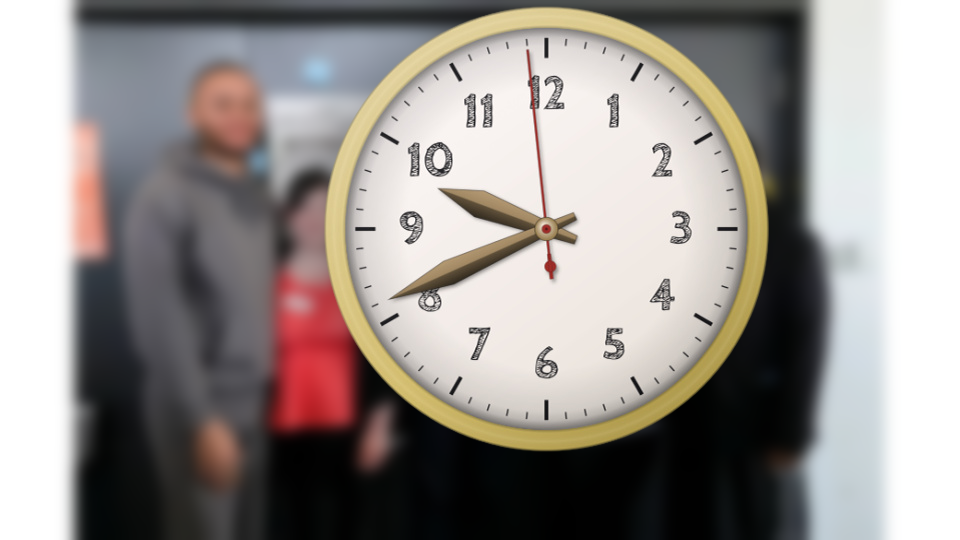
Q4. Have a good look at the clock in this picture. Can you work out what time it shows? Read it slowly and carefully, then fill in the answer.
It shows 9:40:59
